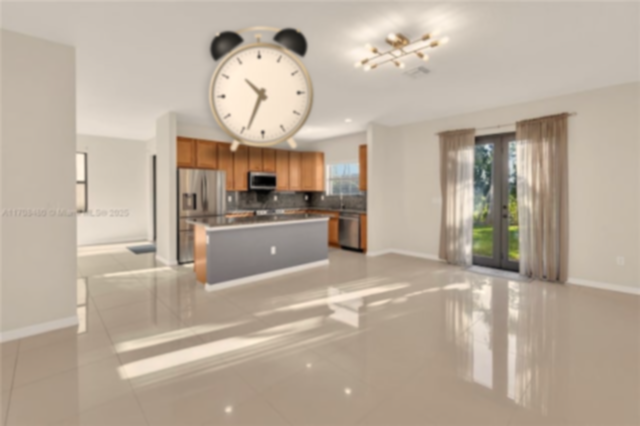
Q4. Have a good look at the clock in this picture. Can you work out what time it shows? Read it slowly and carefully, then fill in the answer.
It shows 10:34
